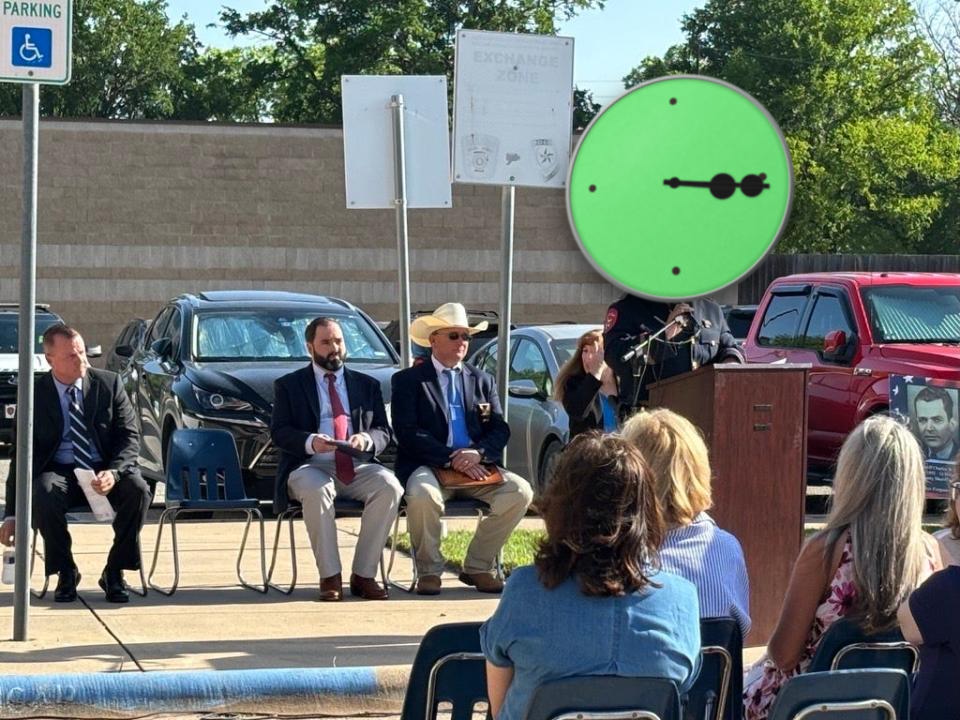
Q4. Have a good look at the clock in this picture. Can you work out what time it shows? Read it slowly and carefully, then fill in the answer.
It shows 3:16
